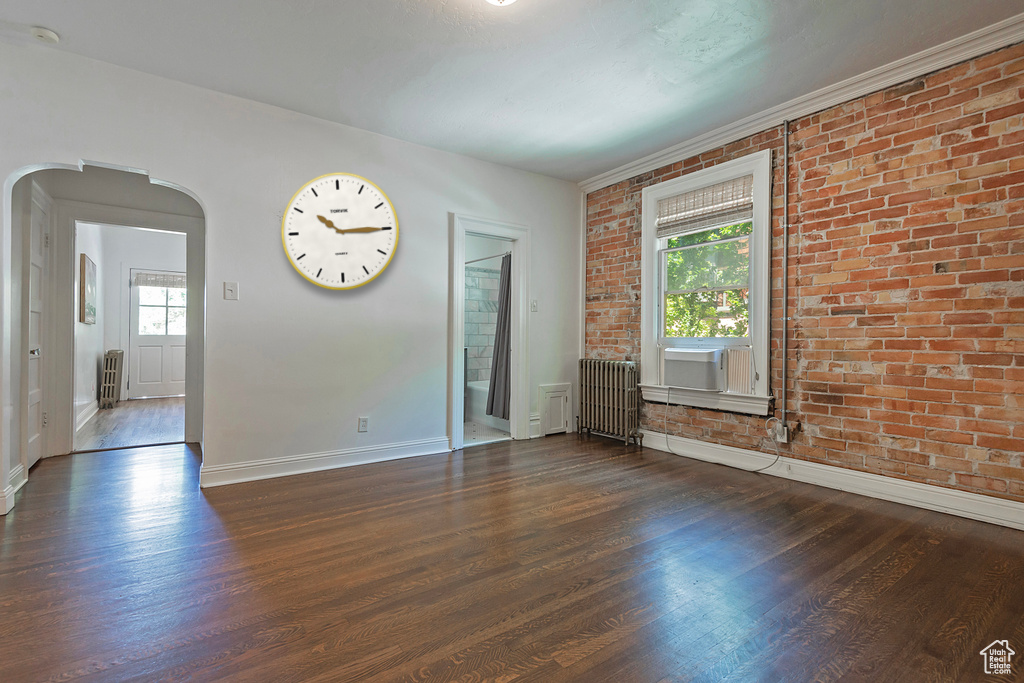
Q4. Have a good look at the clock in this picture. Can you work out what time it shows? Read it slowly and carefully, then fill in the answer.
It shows 10:15
